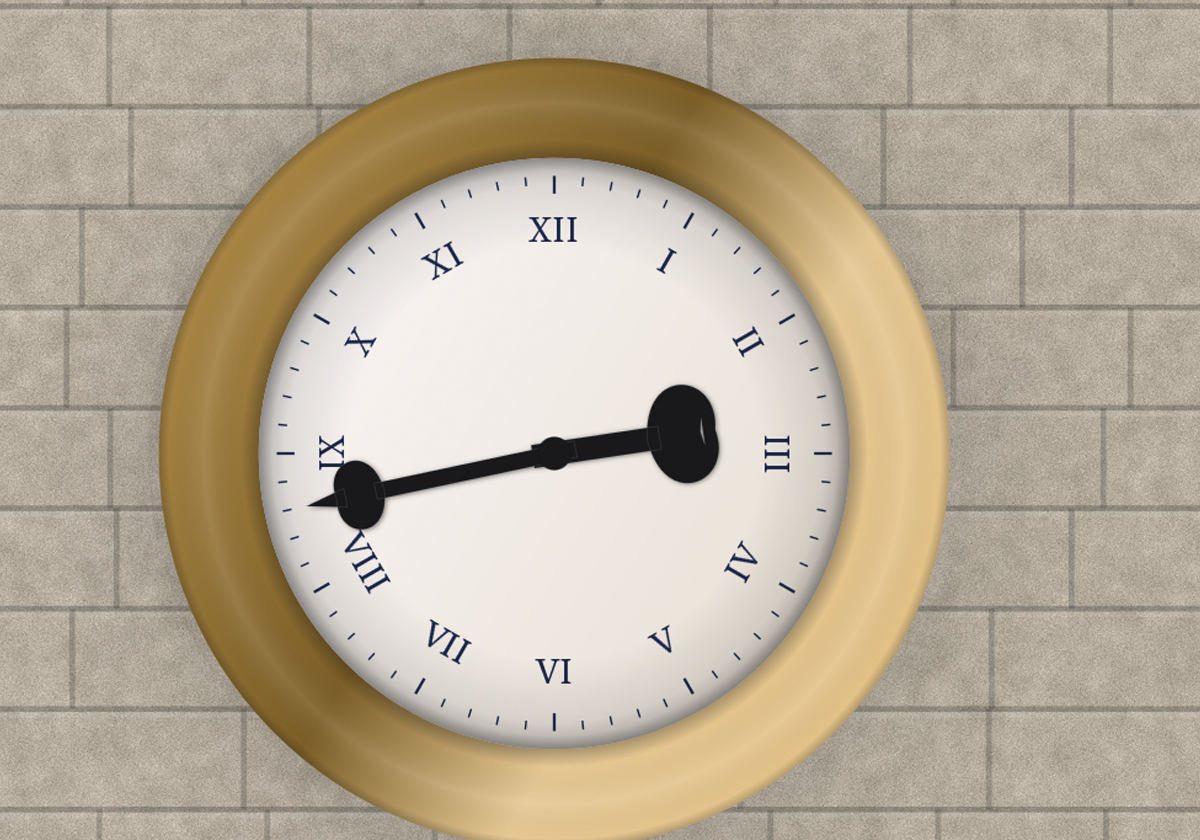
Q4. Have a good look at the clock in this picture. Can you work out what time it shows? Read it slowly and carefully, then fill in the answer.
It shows 2:43
